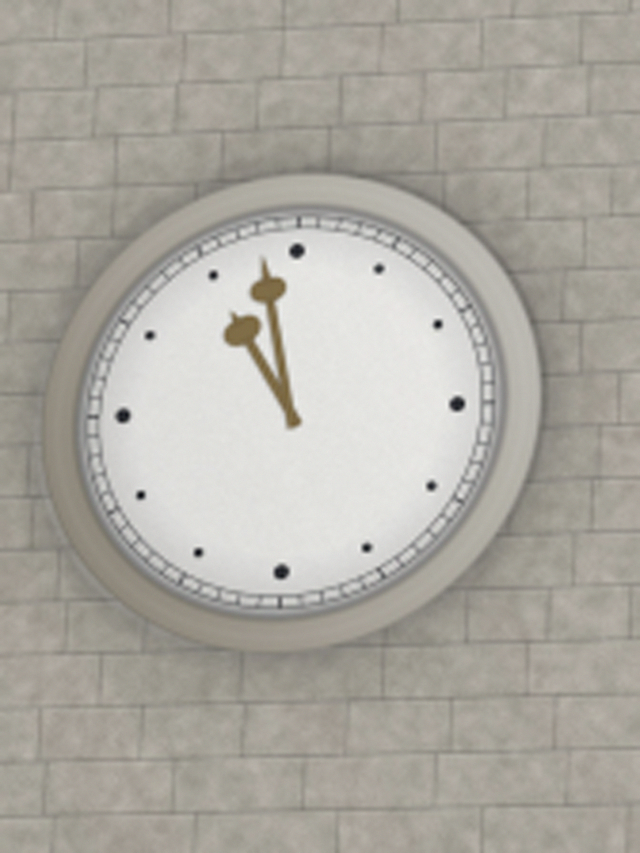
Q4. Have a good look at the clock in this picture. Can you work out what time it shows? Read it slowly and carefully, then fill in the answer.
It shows 10:58
